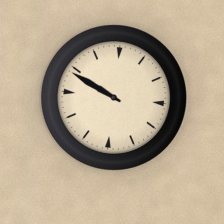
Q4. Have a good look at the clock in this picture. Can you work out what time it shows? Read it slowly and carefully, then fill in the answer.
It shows 9:49
